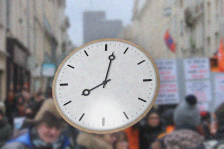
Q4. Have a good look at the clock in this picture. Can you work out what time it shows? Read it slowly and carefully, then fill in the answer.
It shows 8:02
